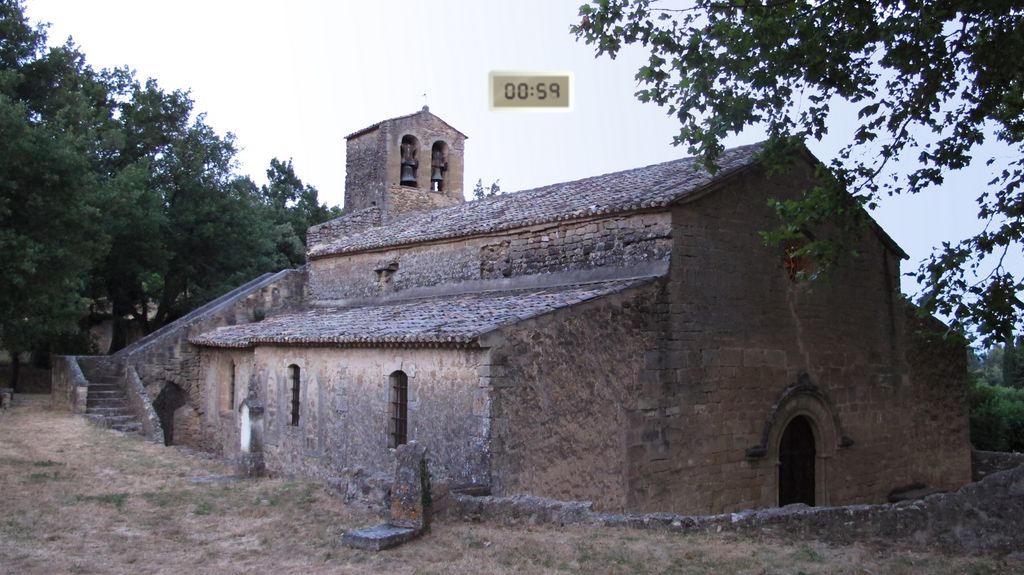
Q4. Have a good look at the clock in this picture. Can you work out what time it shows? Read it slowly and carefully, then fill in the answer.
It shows 0:59
